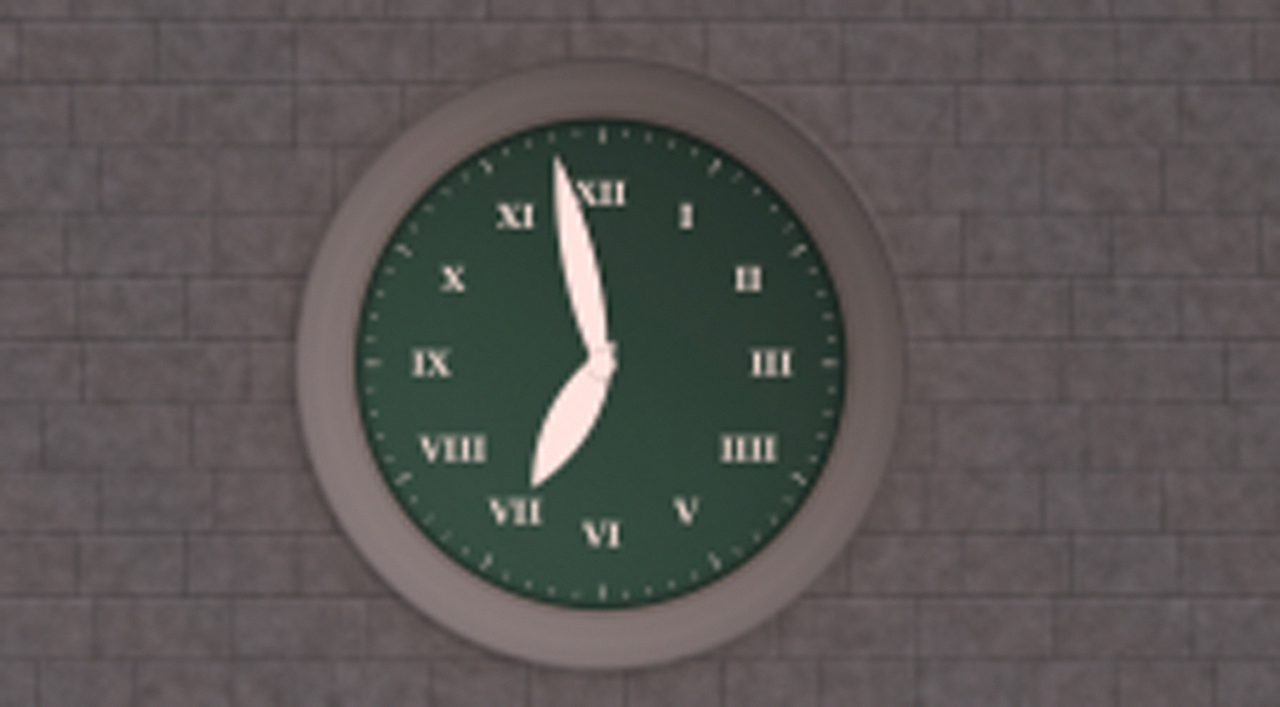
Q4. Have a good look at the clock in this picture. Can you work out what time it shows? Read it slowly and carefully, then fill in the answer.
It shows 6:58
